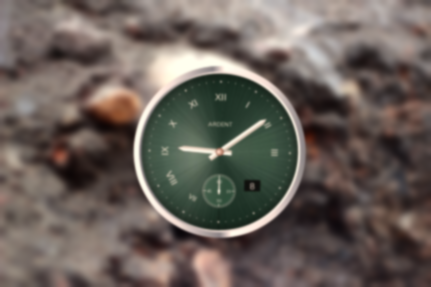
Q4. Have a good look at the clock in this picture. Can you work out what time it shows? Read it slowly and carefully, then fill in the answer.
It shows 9:09
